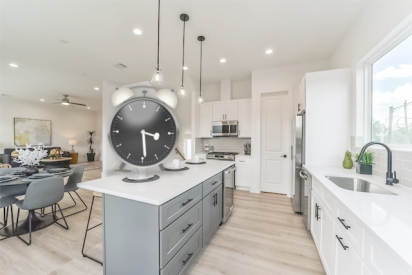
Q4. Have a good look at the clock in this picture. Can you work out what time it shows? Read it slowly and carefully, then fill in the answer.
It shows 3:29
